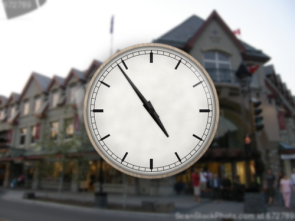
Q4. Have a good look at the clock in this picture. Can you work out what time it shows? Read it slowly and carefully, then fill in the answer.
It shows 4:54
